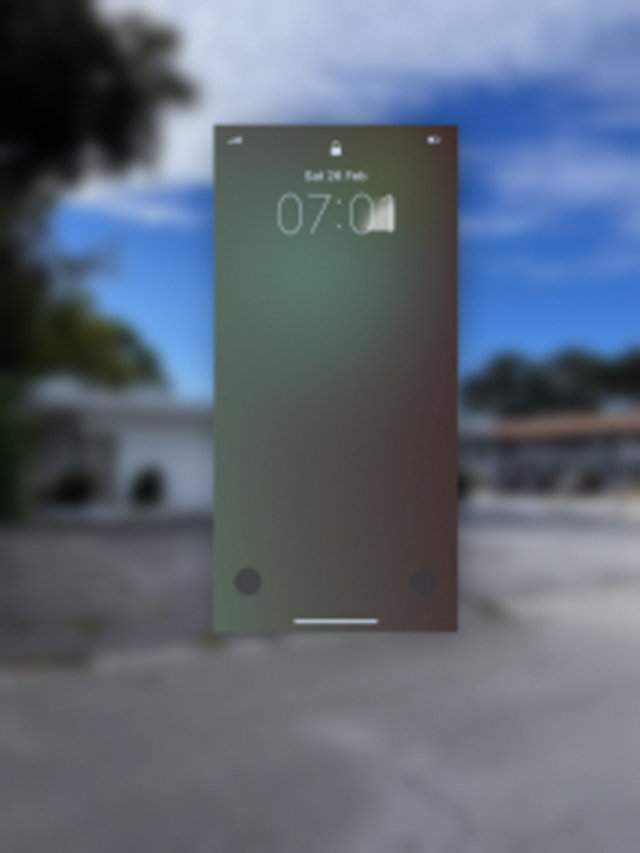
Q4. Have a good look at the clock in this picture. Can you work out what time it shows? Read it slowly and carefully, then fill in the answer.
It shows 7:01
